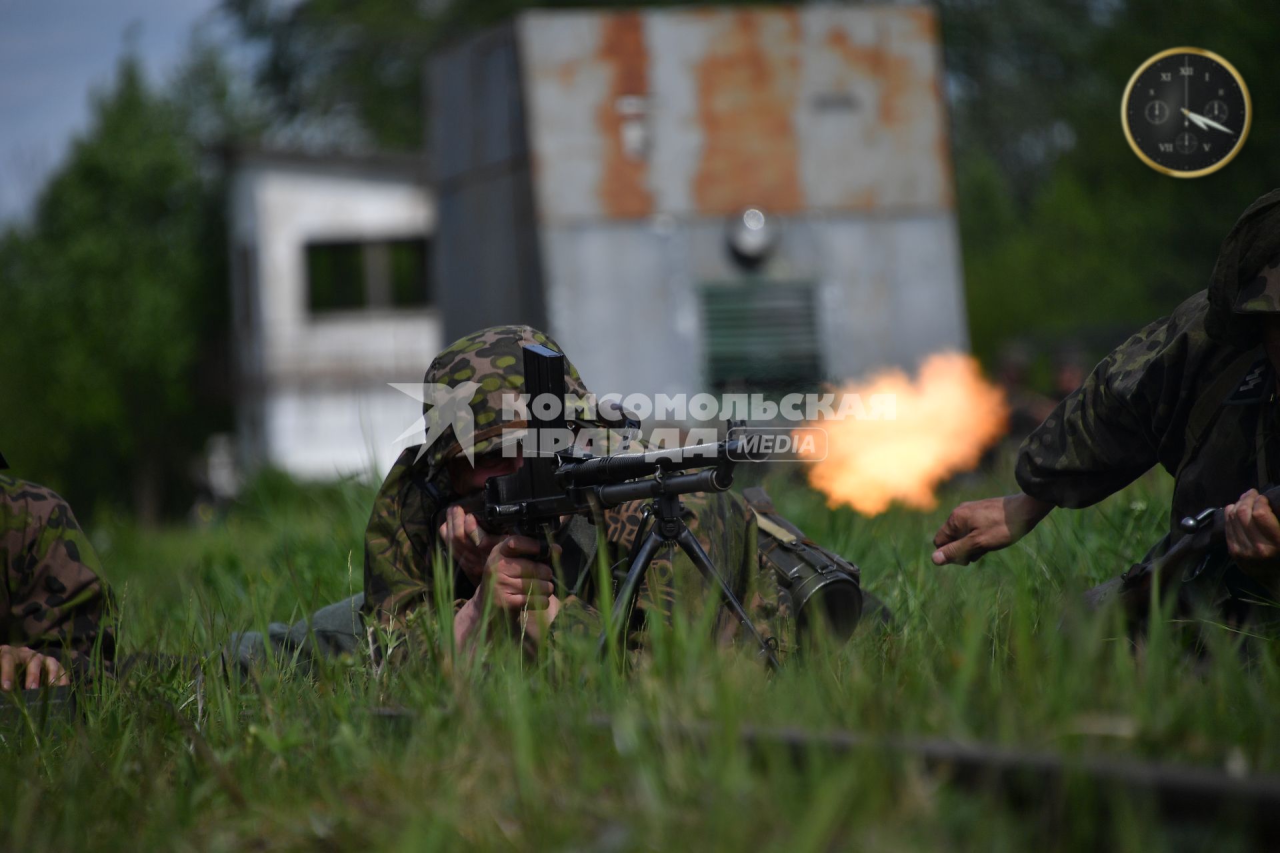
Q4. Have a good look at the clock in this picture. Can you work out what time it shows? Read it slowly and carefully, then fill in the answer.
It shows 4:19
